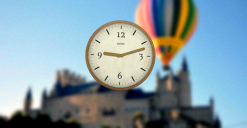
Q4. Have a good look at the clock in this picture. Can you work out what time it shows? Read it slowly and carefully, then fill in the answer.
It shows 9:12
